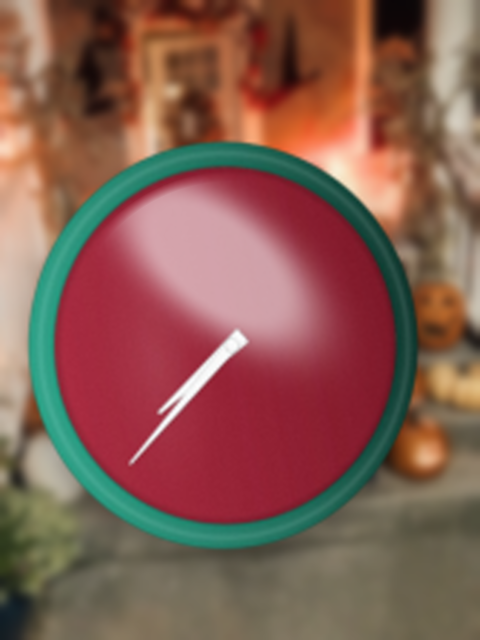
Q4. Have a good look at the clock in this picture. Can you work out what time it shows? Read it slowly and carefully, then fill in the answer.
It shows 7:37
